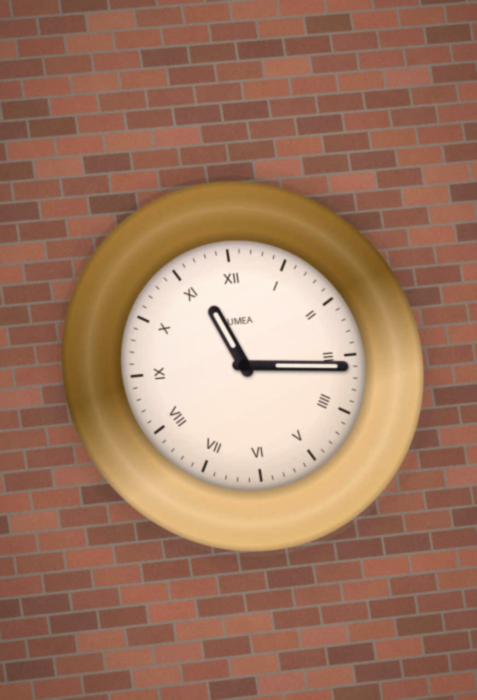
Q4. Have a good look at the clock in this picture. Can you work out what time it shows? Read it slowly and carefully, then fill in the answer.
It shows 11:16
